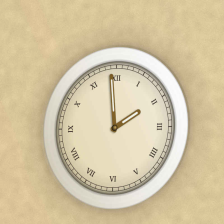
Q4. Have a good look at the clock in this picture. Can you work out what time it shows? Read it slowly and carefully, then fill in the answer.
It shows 1:59
